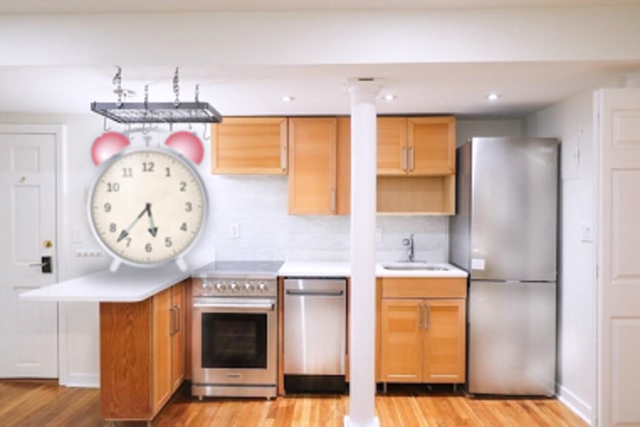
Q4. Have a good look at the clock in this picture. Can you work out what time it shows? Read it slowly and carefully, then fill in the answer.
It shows 5:37
